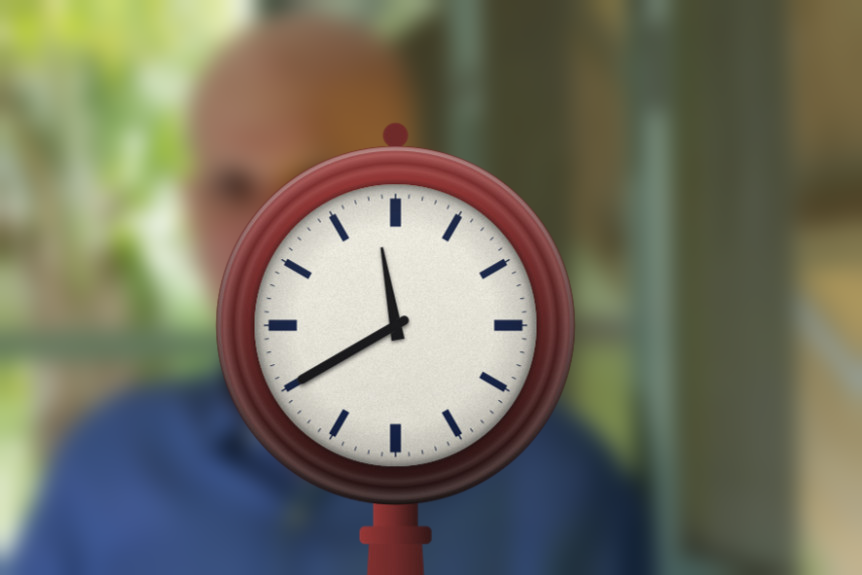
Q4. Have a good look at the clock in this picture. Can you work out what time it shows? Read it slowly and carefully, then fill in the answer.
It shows 11:40
